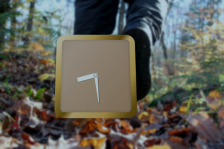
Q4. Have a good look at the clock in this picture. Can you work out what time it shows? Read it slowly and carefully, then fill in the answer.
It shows 8:29
